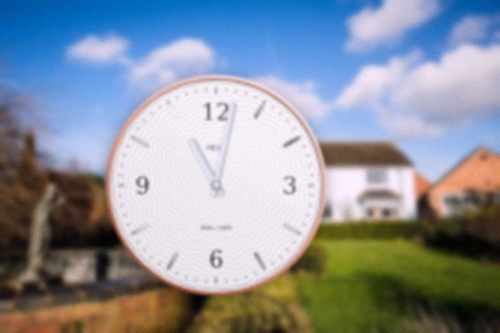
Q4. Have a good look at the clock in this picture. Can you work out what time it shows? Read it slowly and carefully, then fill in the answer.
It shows 11:02
